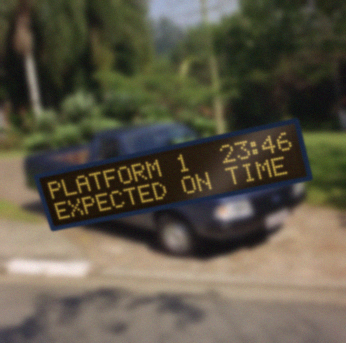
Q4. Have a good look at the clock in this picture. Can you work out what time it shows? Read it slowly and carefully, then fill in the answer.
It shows 23:46
